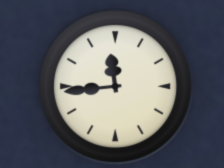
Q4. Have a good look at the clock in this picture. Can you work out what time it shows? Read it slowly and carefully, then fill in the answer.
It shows 11:44
